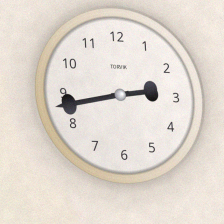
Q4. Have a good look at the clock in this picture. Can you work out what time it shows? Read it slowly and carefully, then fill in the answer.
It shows 2:43
